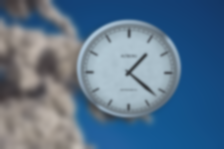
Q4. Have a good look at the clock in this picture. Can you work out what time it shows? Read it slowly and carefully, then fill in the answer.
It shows 1:22
